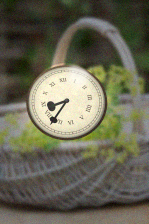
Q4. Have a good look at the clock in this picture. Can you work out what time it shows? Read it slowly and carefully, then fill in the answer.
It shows 8:37
